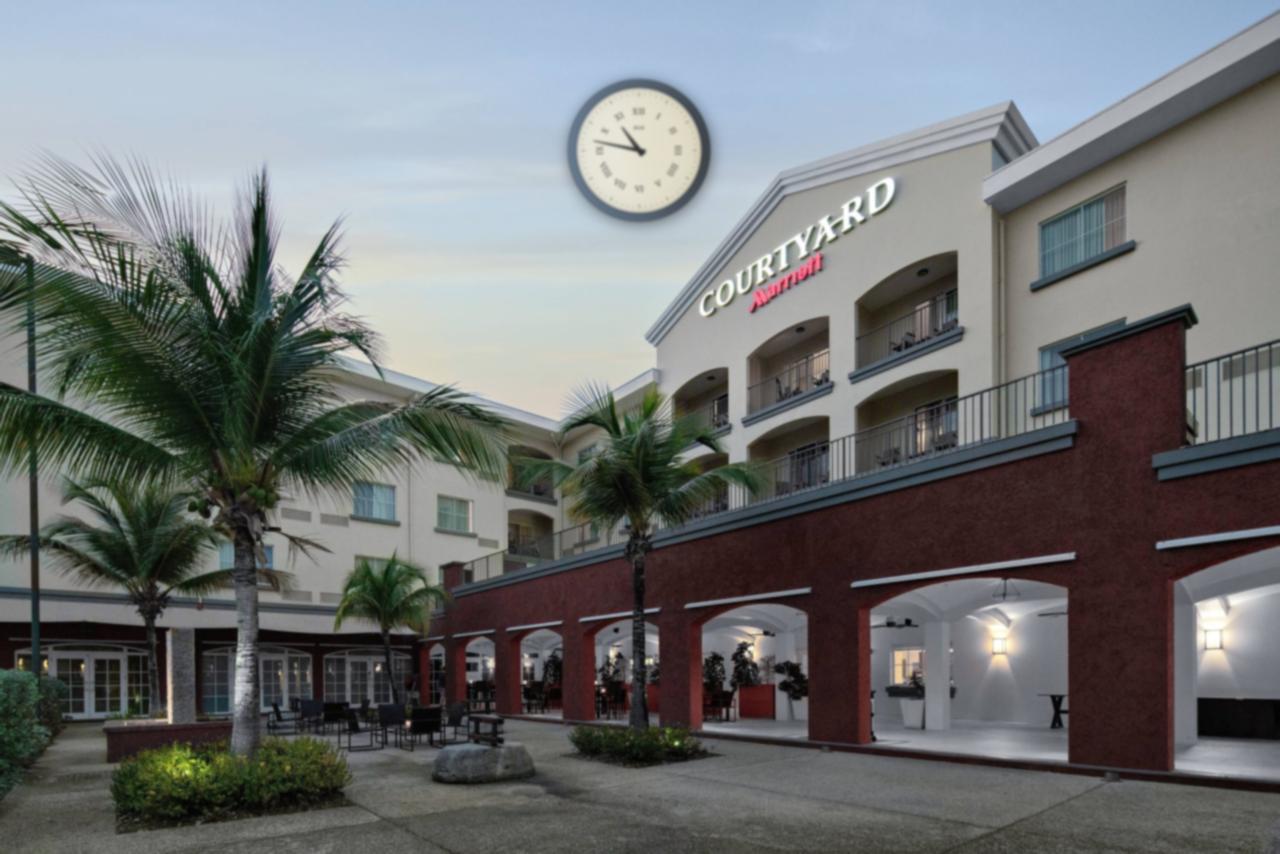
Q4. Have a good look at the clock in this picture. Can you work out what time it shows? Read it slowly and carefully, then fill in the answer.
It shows 10:47
